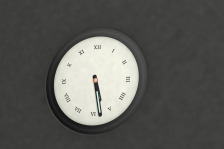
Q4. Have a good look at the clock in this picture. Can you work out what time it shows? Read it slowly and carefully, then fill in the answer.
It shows 5:28
